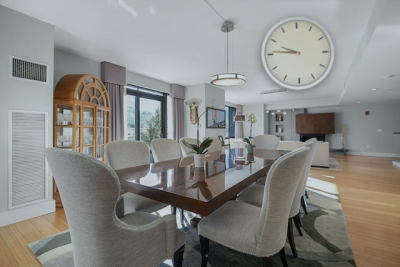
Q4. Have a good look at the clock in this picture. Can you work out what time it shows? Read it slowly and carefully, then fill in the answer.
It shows 9:46
